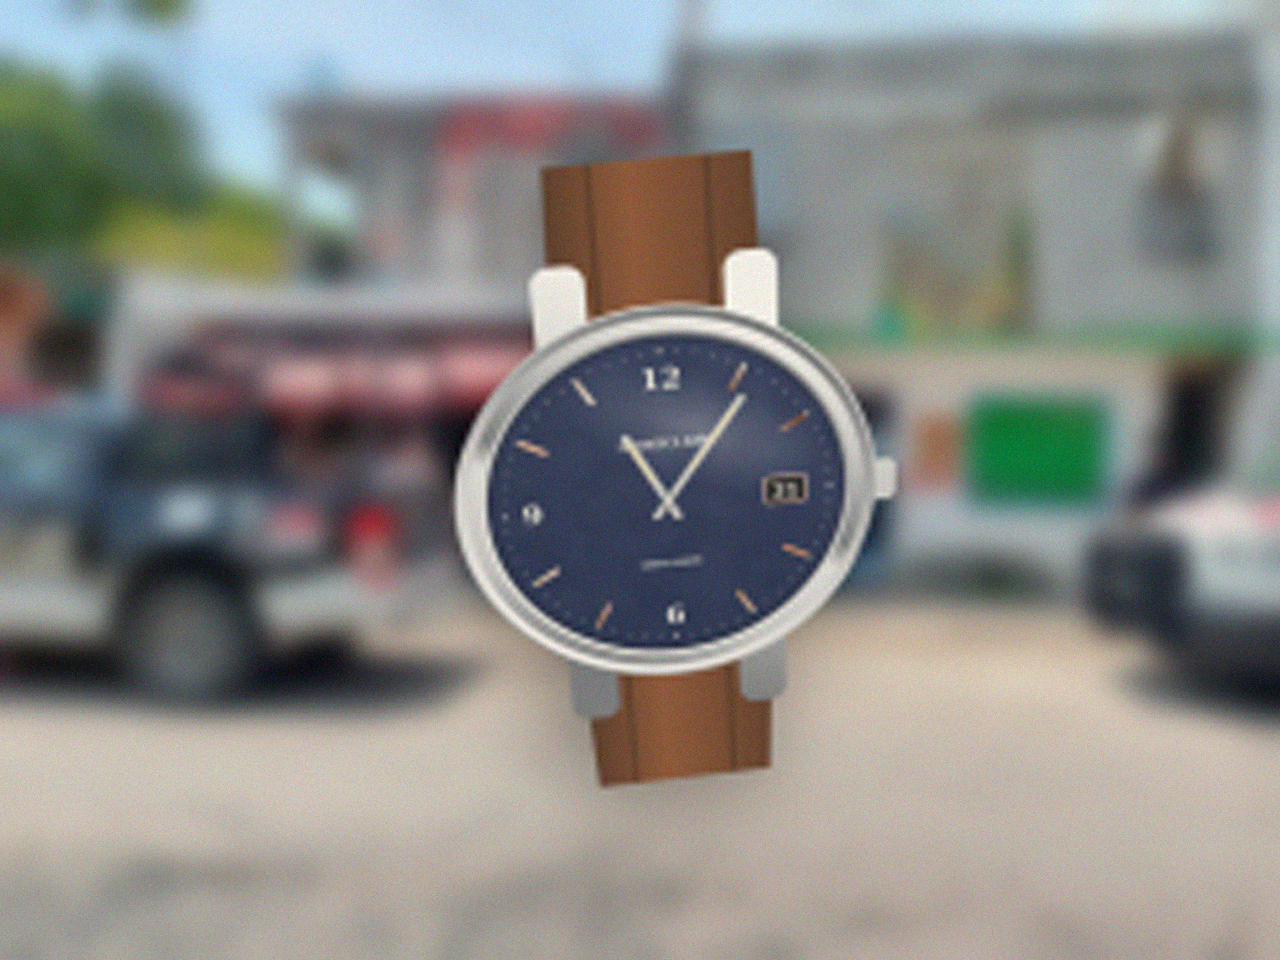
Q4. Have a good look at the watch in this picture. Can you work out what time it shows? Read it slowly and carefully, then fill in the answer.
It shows 11:06
